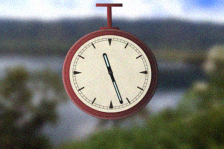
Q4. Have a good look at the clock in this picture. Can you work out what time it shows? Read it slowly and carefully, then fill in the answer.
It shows 11:27
